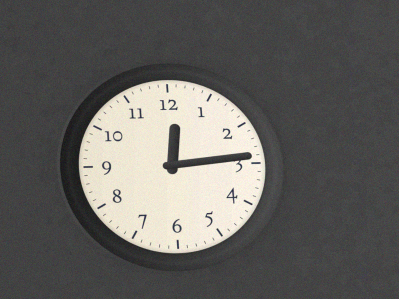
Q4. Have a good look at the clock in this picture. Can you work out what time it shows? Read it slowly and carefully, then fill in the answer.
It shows 12:14
